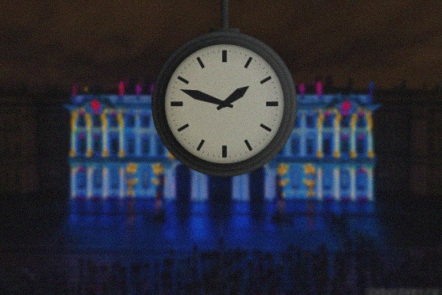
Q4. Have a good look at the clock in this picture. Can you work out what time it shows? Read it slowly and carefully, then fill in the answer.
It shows 1:48
